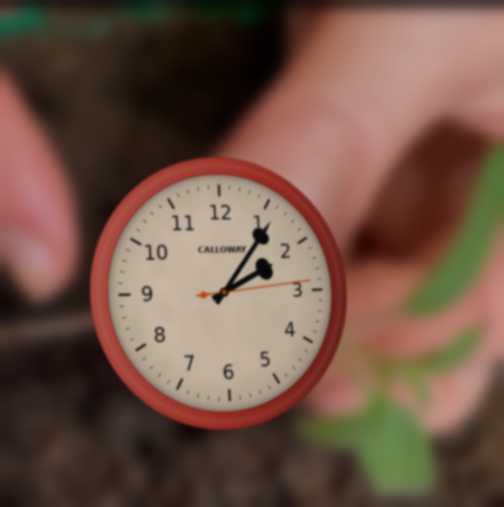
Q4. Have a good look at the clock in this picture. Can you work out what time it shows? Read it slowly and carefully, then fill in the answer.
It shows 2:06:14
